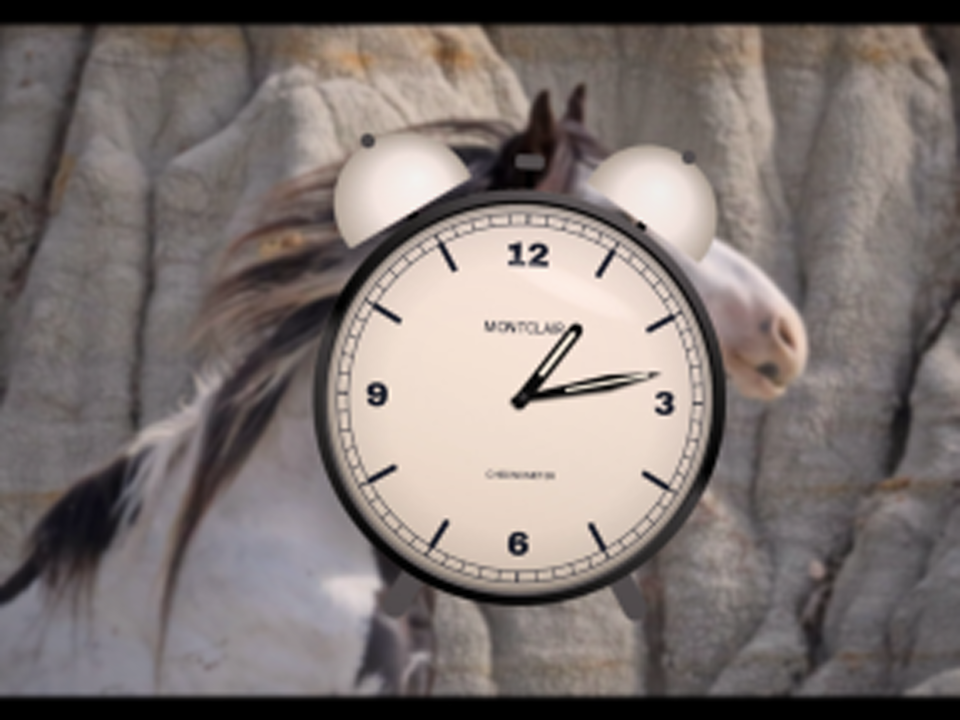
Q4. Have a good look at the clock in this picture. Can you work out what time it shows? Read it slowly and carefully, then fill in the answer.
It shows 1:13
